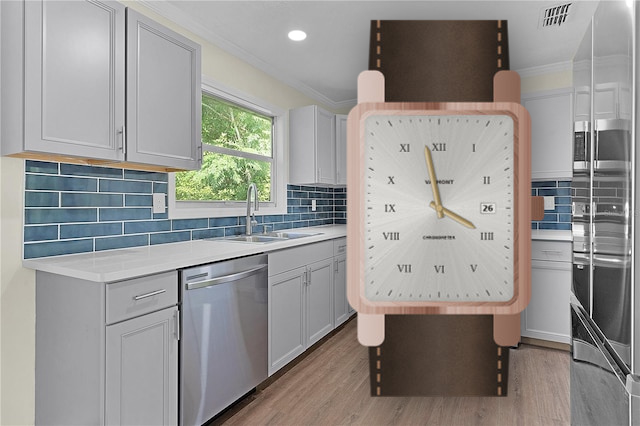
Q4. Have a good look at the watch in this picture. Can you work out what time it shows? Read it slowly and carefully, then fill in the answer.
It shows 3:58
